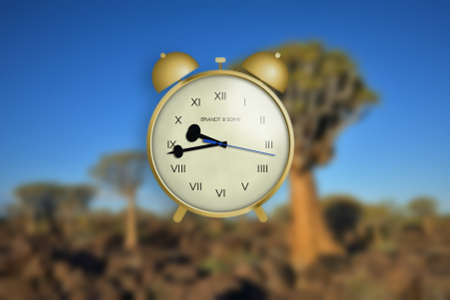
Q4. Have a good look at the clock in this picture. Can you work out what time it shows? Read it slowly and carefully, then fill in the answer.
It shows 9:43:17
